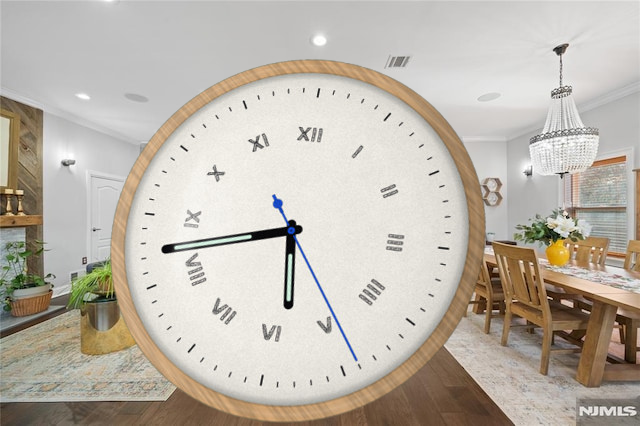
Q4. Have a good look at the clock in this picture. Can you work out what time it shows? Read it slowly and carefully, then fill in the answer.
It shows 5:42:24
